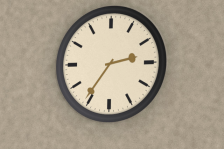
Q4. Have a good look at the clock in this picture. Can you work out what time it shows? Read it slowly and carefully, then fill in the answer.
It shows 2:36
